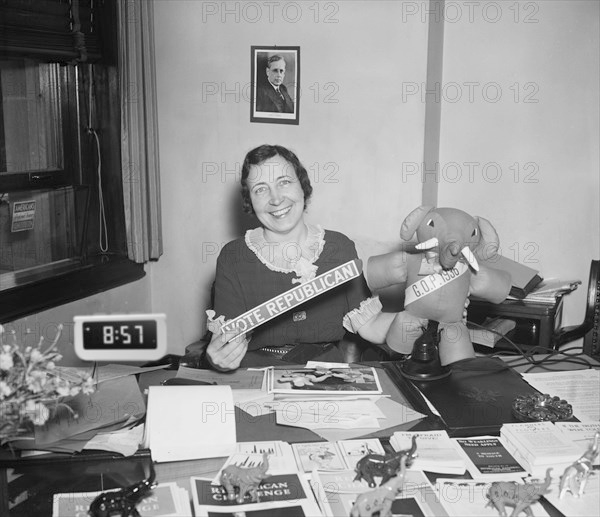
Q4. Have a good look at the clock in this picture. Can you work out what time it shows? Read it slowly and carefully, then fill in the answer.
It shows 8:57
